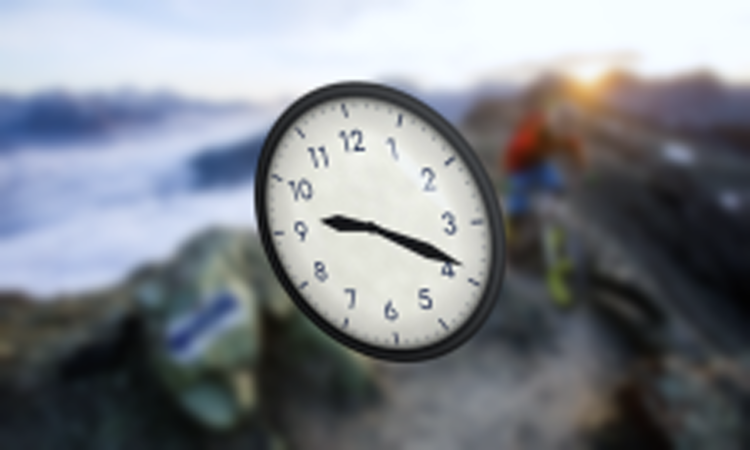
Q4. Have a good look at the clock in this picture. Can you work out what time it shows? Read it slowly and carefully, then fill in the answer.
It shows 9:19
